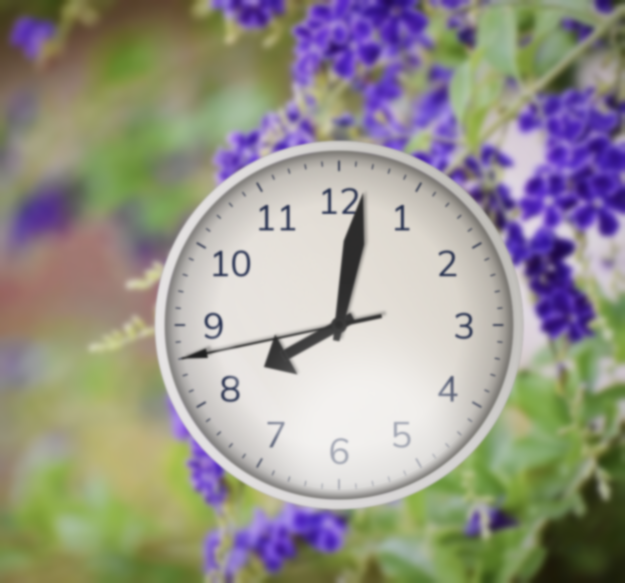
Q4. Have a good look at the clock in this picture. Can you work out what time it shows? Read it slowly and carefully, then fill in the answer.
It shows 8:01:43
